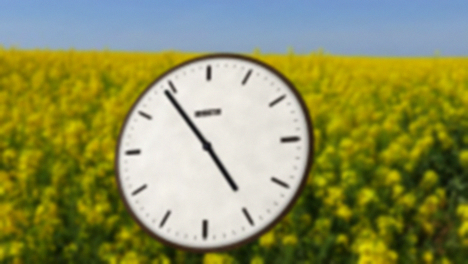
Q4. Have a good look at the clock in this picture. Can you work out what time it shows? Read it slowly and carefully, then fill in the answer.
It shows 4:54
